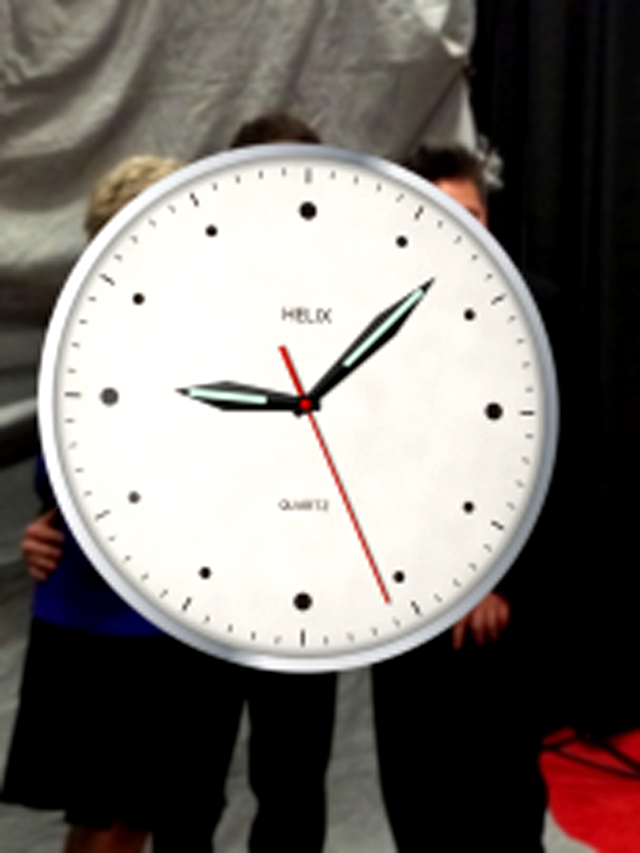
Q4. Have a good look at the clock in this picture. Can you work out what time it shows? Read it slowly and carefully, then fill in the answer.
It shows 9:07:26
